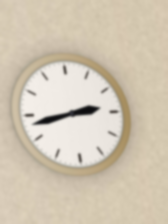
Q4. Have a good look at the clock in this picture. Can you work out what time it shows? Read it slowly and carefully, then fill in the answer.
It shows 2:43
